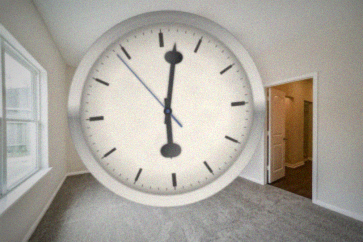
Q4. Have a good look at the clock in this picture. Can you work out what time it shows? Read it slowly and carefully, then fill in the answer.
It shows 6:01:54
